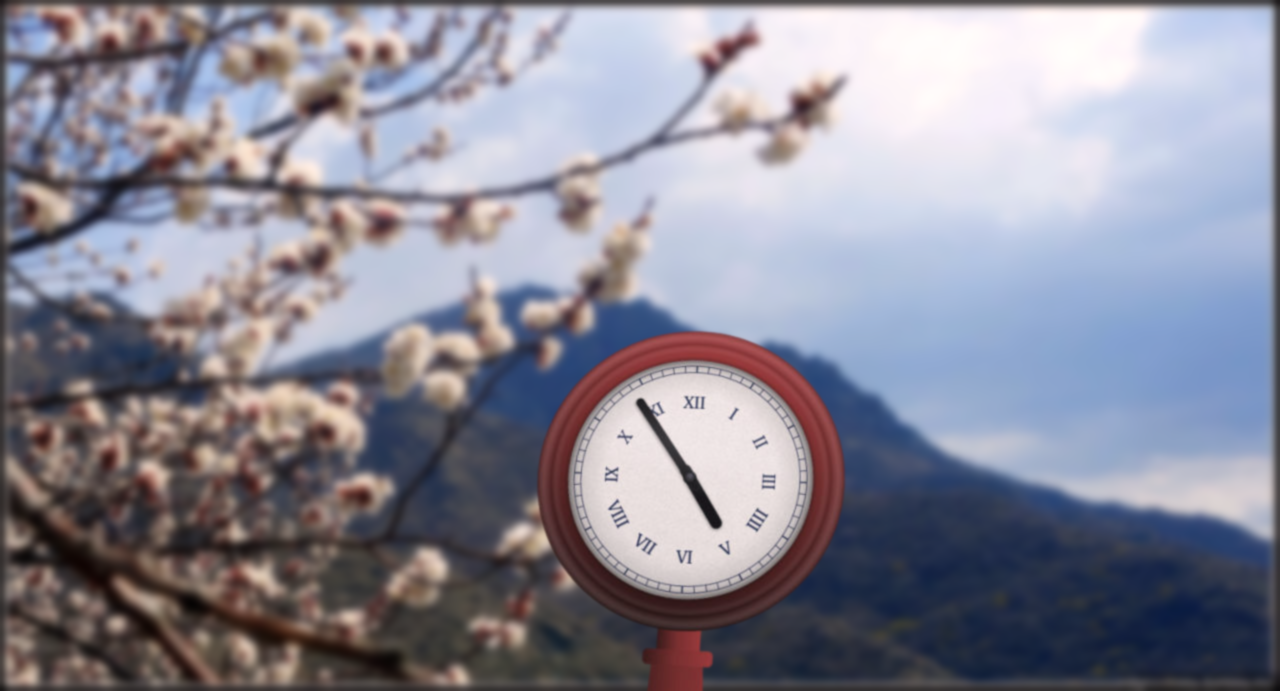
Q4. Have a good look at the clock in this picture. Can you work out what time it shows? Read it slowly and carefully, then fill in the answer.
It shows 4:54
